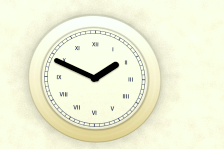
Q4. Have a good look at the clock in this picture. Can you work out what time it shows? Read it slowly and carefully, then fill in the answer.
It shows 1:49
